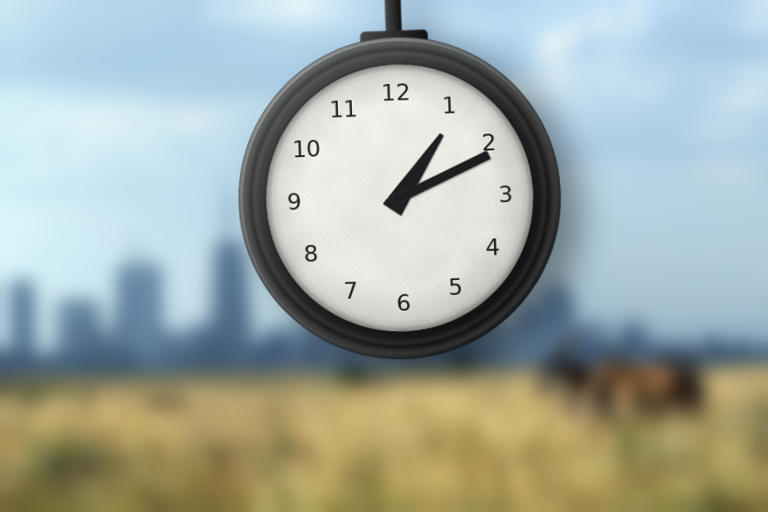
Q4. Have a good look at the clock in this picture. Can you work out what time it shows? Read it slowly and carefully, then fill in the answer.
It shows 1:11
